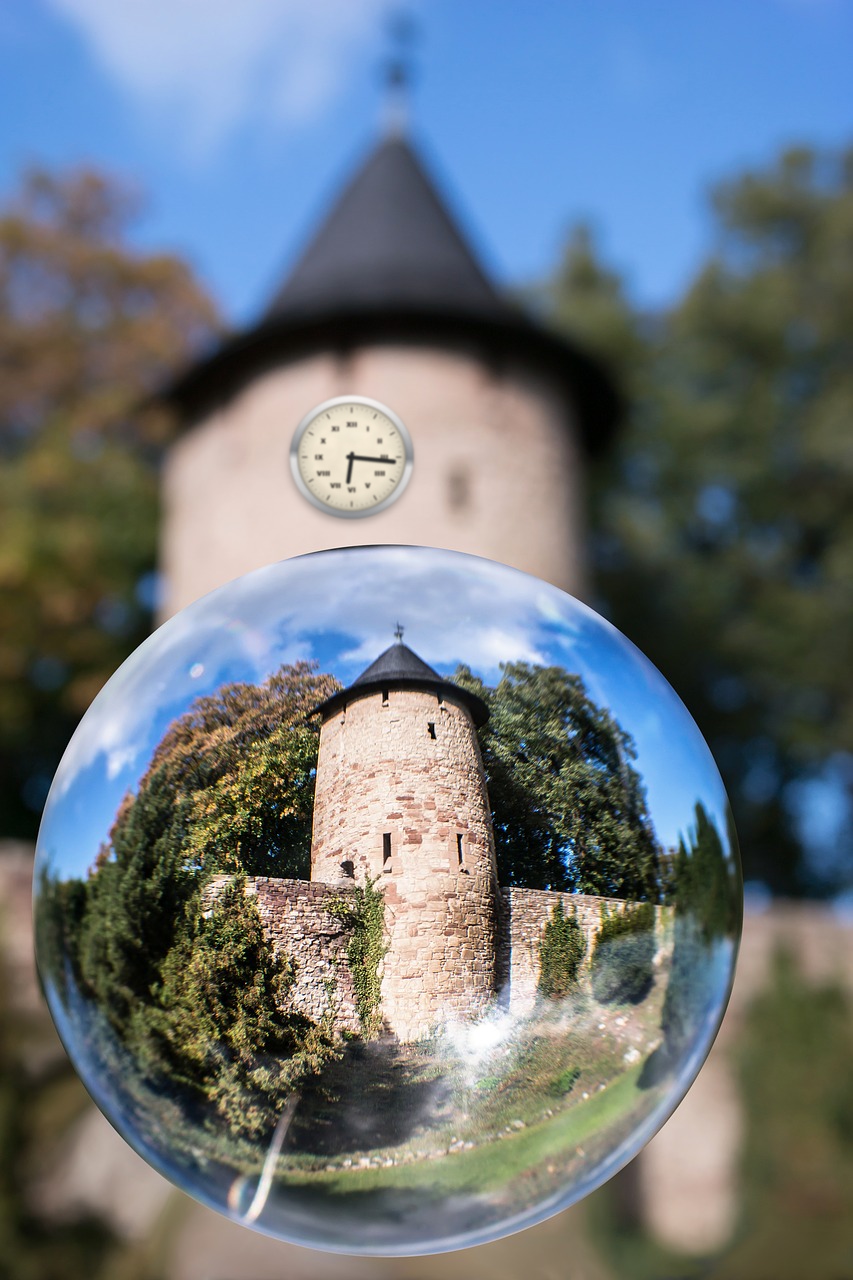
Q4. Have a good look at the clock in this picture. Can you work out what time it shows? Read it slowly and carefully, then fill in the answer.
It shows 6:16
